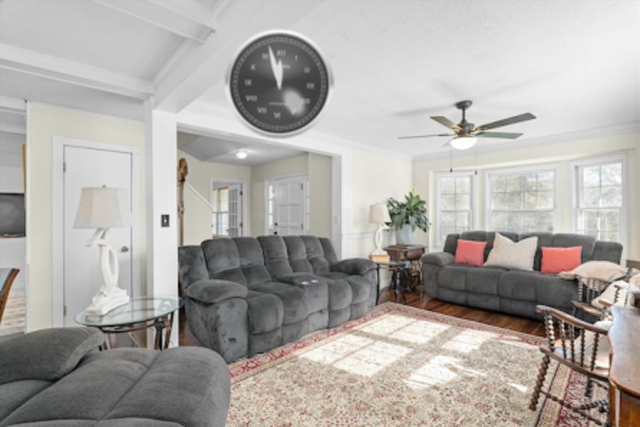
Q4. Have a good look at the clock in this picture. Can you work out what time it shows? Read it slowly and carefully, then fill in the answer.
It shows 11:57
